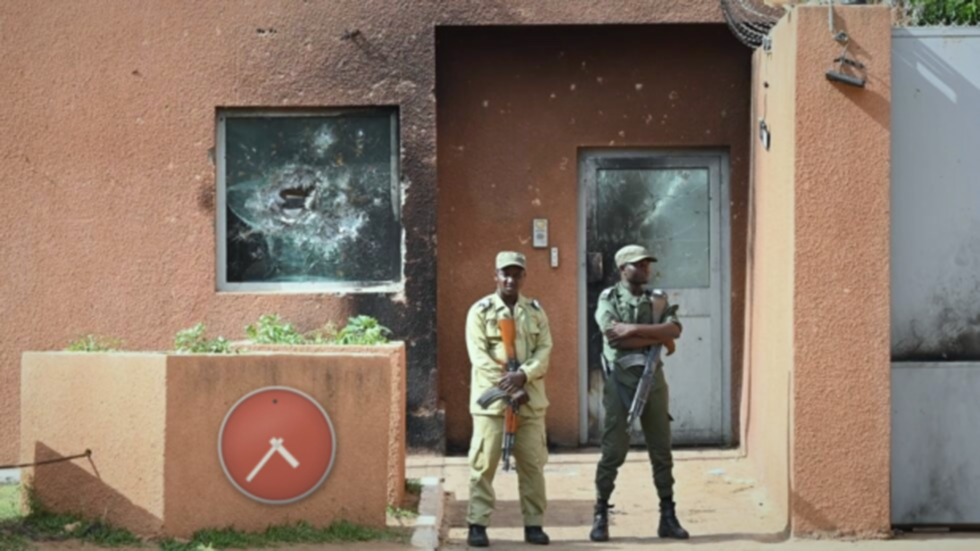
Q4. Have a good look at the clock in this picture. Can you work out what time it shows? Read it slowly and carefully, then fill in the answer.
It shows 4:37
